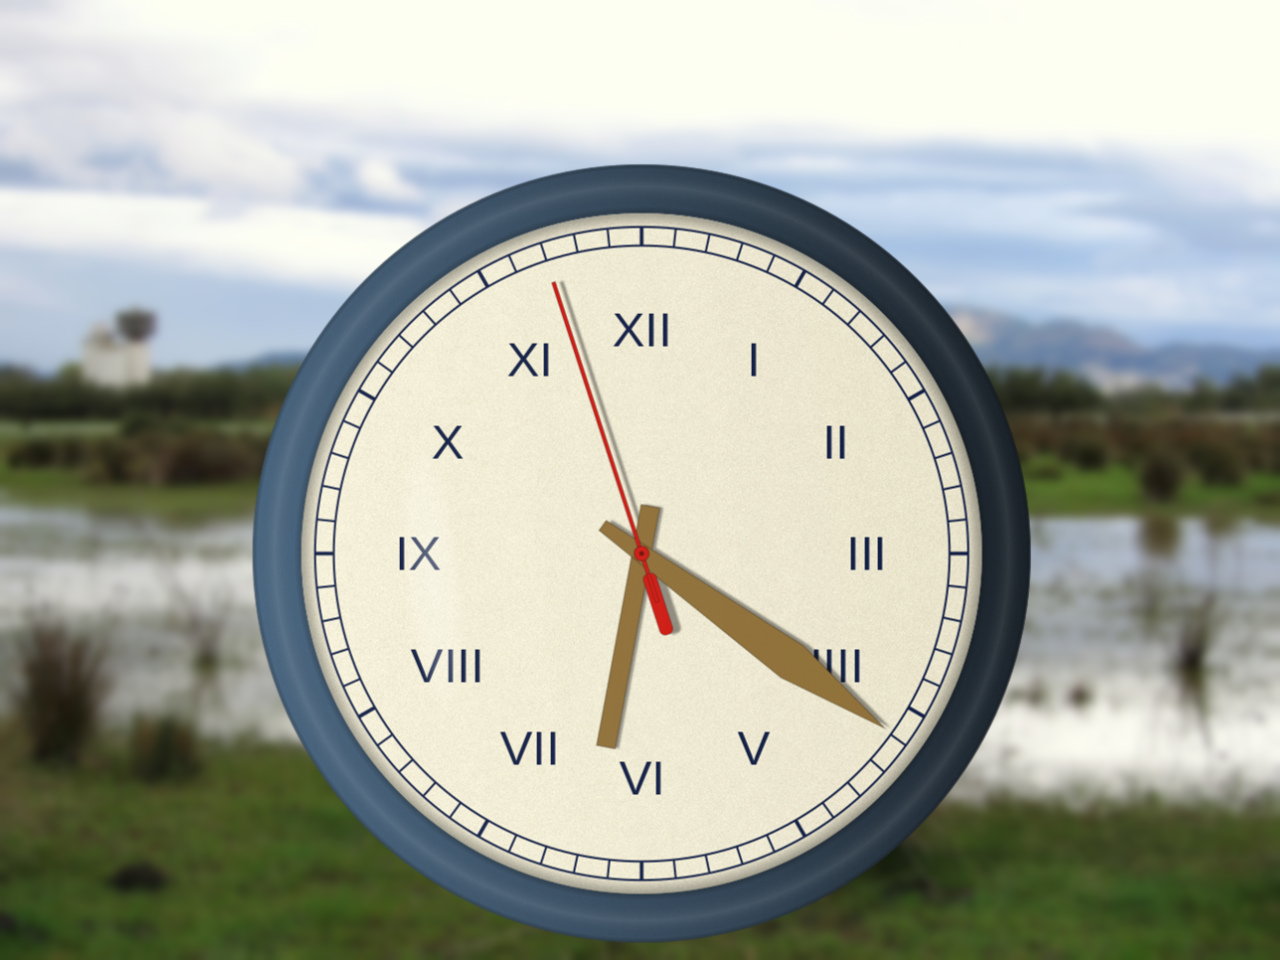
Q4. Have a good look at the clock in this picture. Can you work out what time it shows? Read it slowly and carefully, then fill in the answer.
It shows 6:20:57
